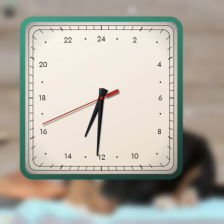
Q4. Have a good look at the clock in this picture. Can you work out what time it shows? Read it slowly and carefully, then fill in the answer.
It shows 13:30:41
